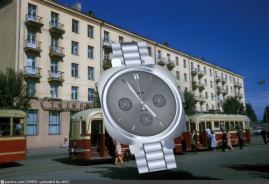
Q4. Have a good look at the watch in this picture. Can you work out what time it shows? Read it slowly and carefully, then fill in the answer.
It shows 4:56
